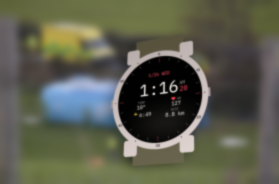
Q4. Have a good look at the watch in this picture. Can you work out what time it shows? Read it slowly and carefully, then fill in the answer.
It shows 1:16
